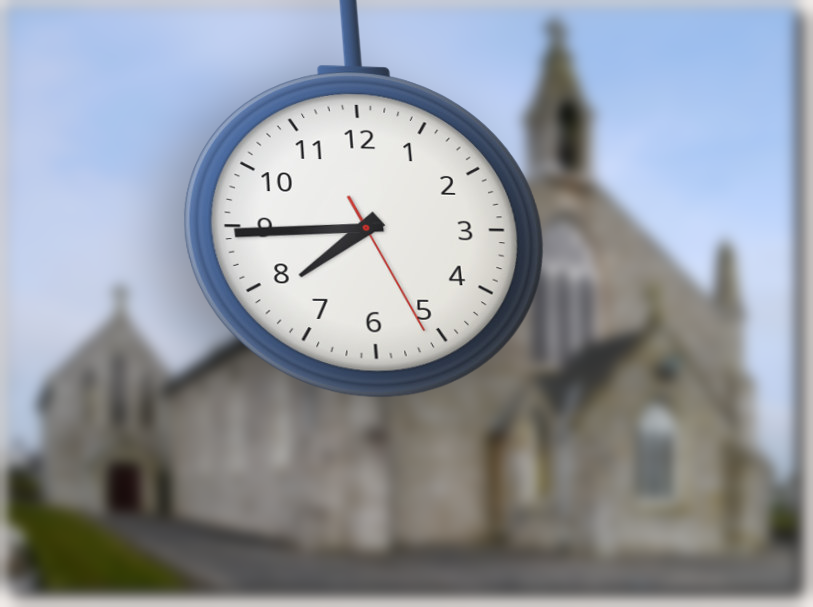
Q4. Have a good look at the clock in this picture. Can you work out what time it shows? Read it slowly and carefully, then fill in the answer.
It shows 7:44:26
